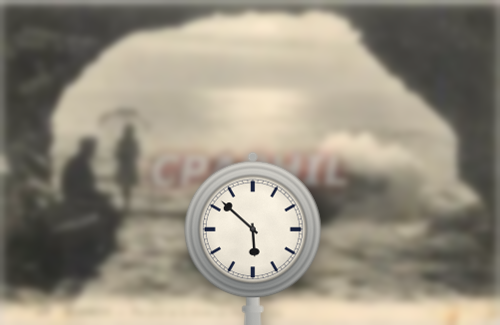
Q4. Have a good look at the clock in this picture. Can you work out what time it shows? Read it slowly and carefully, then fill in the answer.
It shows 5:52
